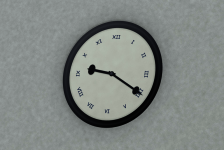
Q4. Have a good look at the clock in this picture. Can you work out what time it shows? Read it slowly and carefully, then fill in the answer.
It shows 9:20
